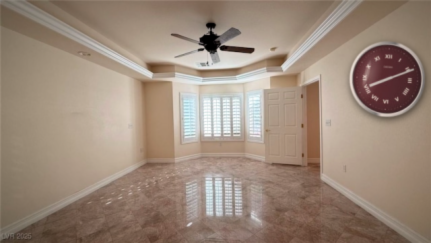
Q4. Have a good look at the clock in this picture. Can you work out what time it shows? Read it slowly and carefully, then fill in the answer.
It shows 8:11
